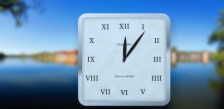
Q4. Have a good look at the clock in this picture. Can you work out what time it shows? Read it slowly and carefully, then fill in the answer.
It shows 12:06
